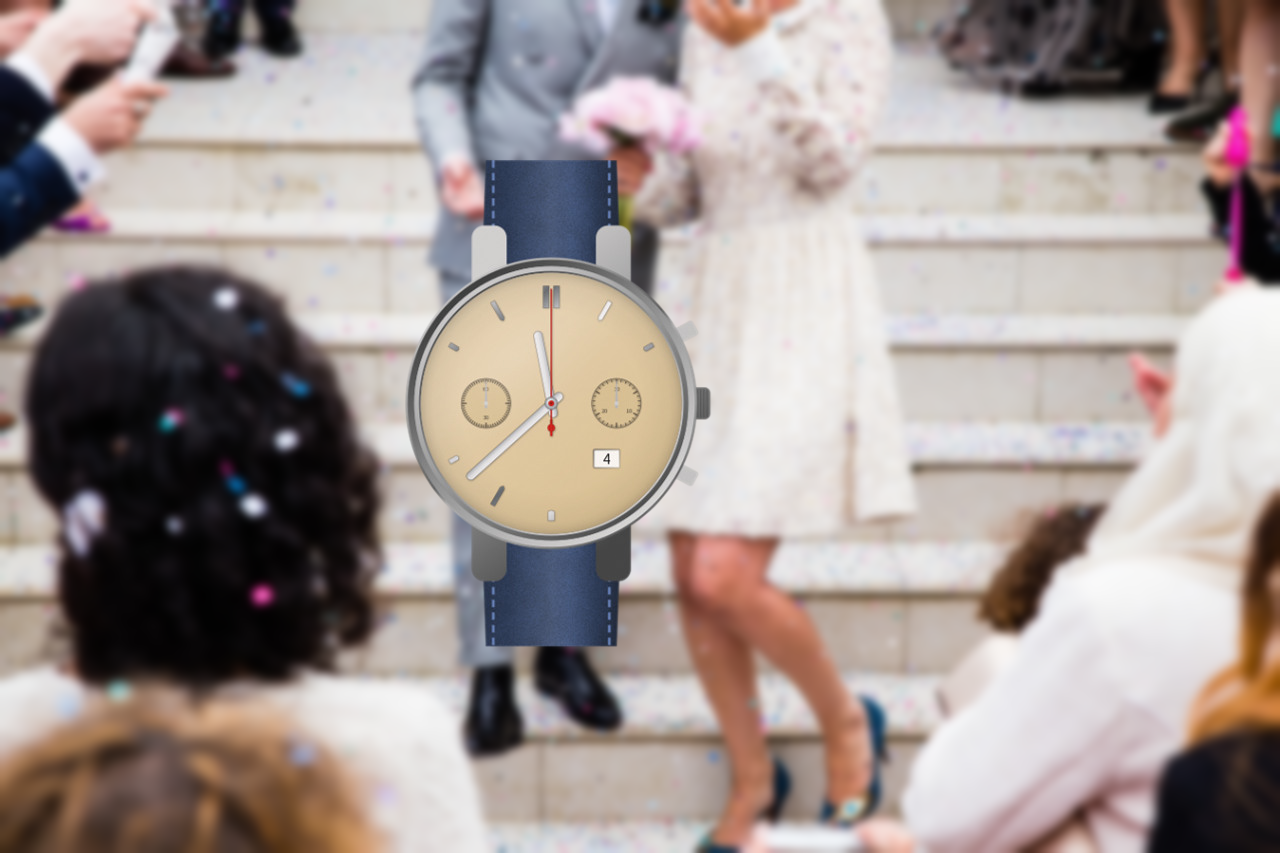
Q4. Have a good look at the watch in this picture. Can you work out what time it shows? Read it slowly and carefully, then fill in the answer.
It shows 11:38
